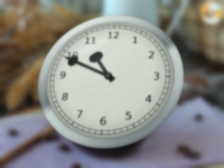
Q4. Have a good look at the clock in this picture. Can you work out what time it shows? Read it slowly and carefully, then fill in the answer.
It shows 10:49
